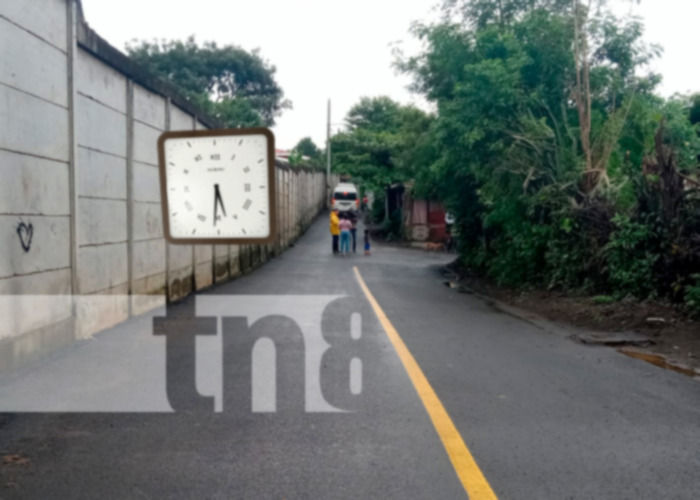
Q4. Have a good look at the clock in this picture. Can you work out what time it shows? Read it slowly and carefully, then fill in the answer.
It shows 5:31
